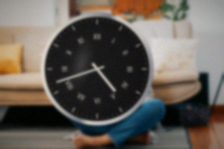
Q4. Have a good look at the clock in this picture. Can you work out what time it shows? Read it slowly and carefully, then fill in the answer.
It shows 4:42
